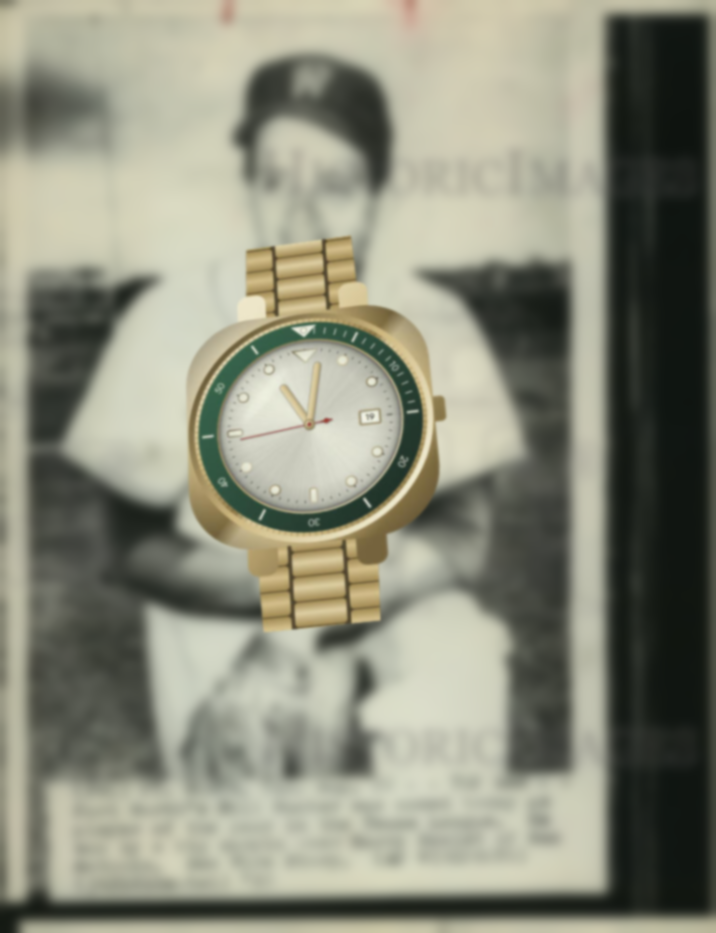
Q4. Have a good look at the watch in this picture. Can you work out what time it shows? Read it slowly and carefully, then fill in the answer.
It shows 11:01:44
